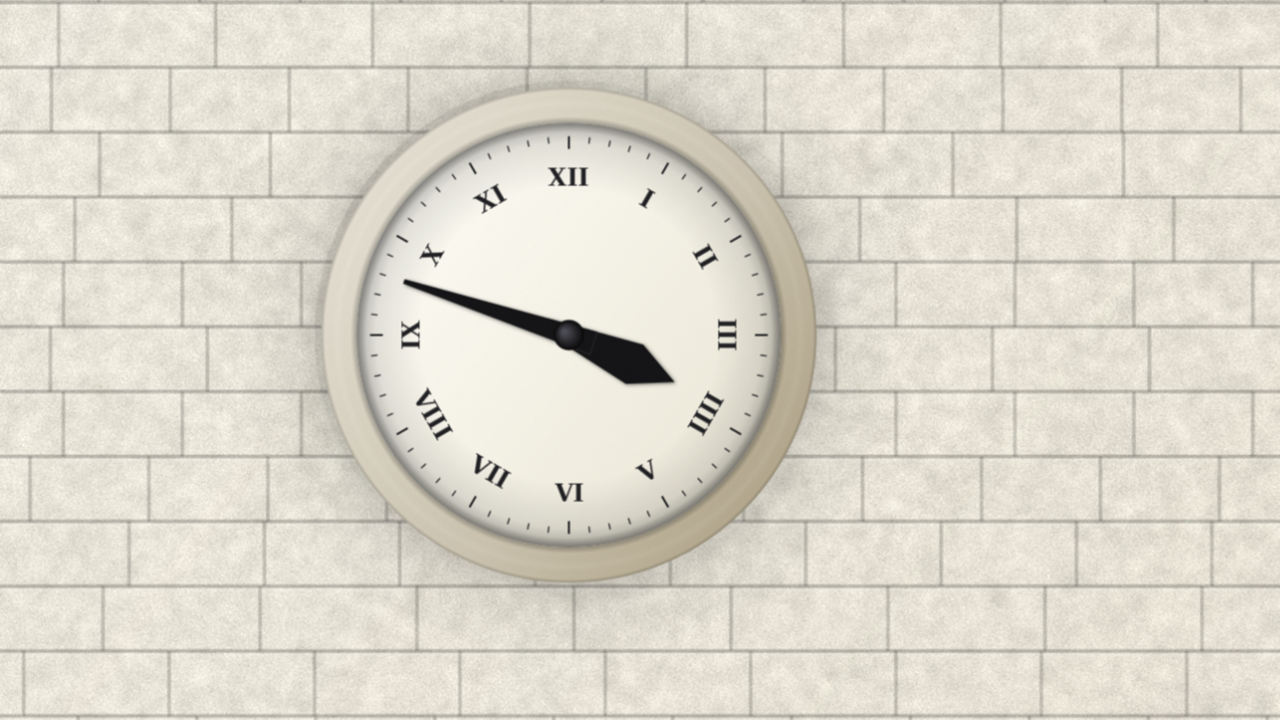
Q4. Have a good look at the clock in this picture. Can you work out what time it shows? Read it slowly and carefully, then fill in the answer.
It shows 3:48
